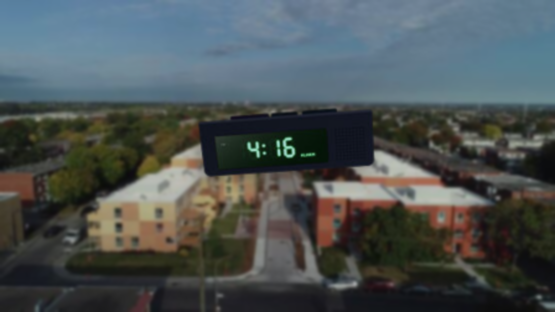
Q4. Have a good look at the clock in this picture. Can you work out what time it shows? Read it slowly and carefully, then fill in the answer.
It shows 4:16
